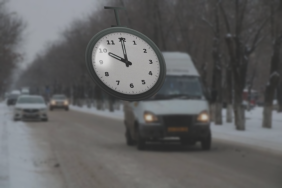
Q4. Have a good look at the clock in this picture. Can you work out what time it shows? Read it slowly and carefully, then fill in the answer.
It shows 10:00
